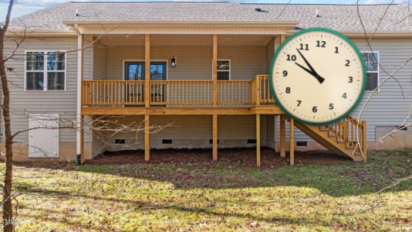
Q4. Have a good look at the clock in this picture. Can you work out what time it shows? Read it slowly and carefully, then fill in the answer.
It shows 9:53
